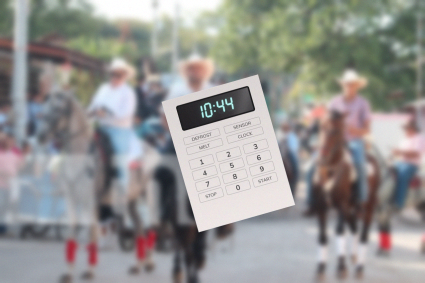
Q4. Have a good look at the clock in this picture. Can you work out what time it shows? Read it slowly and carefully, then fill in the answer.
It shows 10:44
